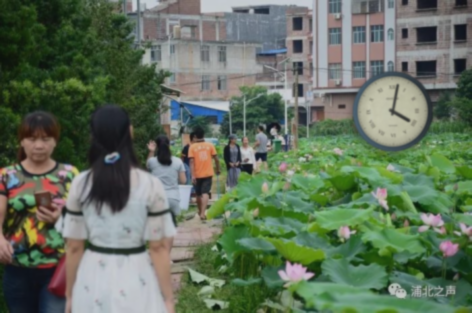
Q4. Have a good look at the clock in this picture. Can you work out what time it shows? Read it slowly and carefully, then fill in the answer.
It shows 4:02
